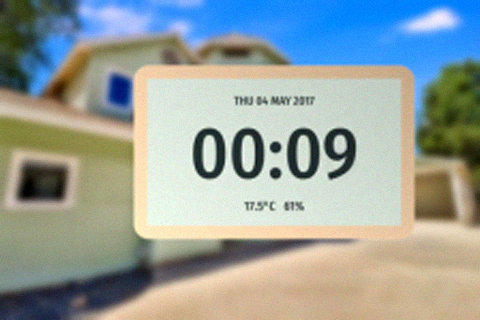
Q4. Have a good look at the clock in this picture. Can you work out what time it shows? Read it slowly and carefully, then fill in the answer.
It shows 0:09
